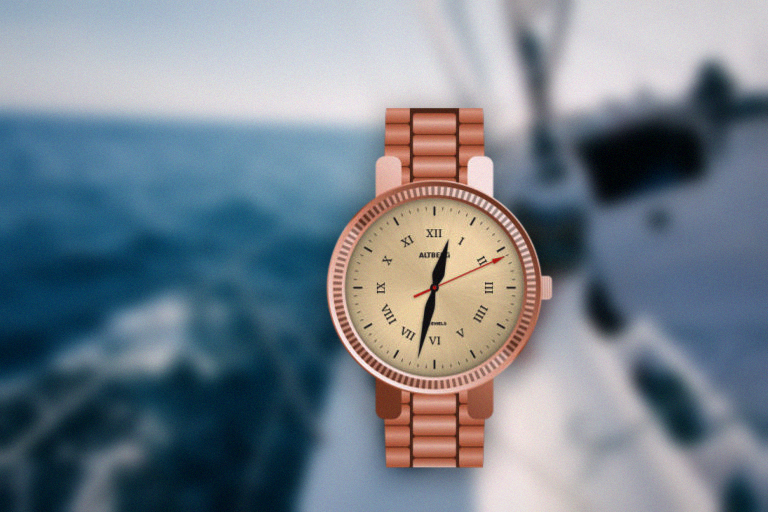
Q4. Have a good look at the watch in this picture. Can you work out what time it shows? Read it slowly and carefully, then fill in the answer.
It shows 12:32:11
